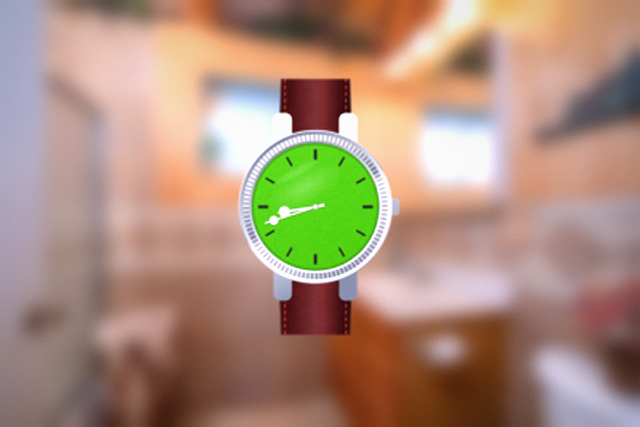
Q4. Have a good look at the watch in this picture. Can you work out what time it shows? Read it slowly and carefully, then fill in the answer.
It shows 8:42
